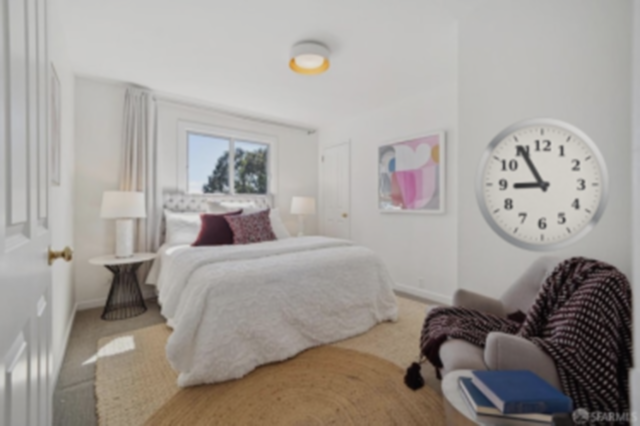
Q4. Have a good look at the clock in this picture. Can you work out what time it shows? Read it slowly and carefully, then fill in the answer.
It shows 8:55
